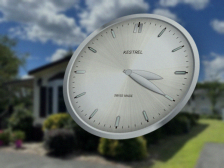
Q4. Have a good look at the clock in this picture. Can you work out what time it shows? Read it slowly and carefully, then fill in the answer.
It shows 3:20
